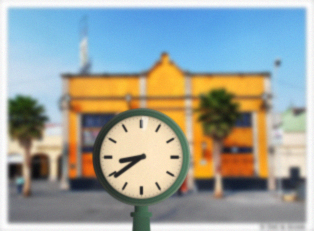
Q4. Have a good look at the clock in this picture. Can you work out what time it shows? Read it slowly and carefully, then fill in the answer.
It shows 8:39
